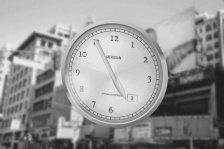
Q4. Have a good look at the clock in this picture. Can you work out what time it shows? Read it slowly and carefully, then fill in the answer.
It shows 4:55
